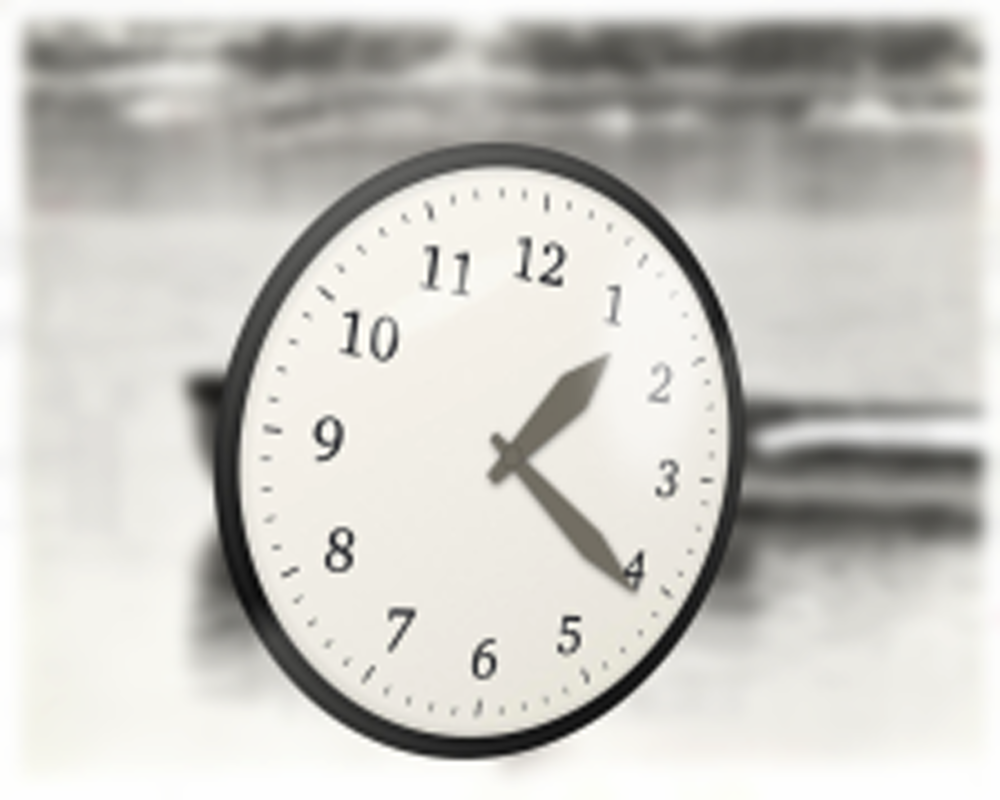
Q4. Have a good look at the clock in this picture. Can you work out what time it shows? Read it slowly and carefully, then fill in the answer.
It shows 1:21
